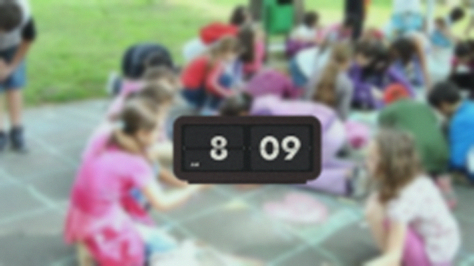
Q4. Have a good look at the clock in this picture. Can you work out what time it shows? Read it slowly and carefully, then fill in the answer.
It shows 8:09
